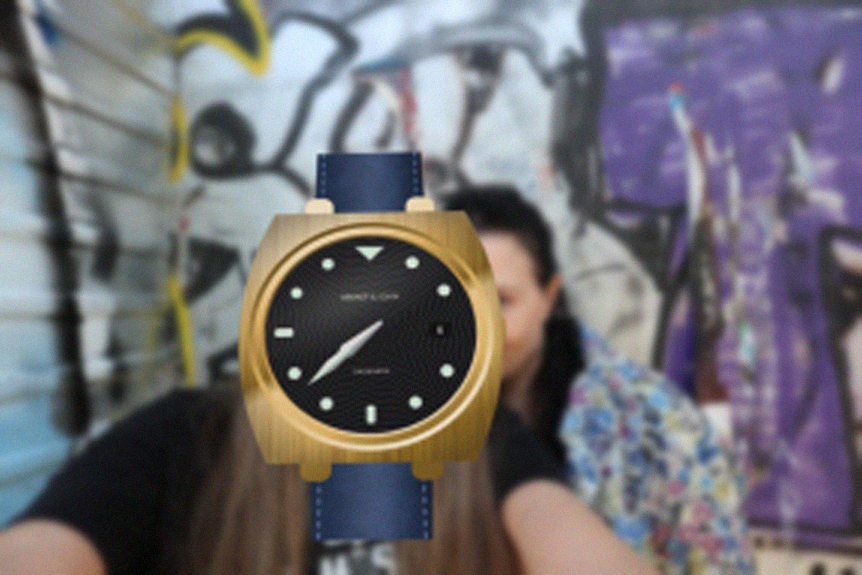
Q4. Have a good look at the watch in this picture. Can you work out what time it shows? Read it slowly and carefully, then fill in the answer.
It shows 7:38
